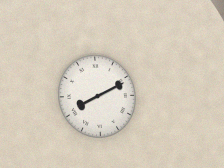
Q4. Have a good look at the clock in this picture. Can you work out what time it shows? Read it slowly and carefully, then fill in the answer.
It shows 8:11
